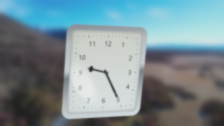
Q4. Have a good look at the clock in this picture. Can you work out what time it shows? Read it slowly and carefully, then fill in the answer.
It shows 9:25
